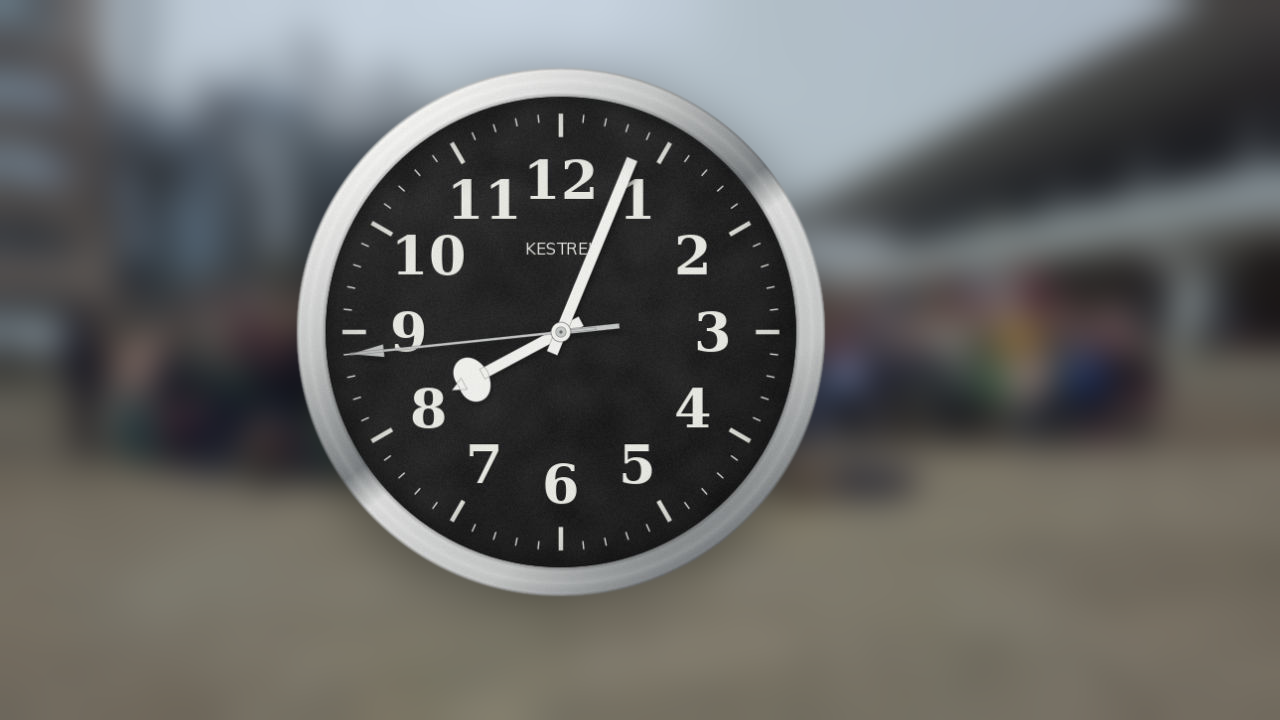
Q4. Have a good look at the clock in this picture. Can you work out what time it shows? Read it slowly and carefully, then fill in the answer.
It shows 8:03:44
